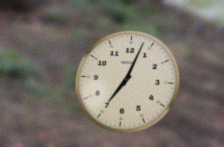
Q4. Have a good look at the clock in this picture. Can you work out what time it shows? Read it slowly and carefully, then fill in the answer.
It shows 7:03
